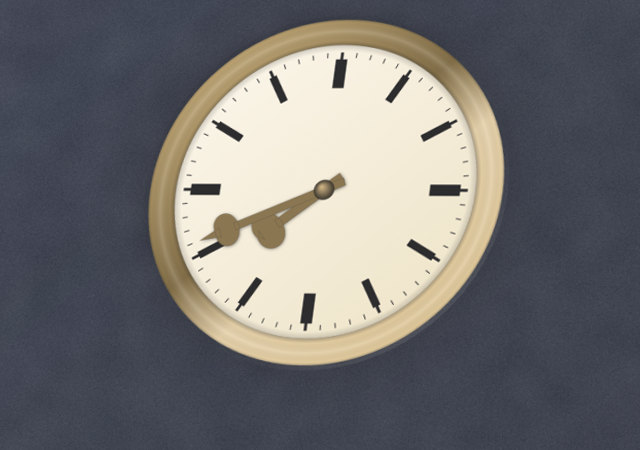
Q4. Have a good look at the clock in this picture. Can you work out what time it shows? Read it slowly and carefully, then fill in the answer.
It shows 7:41
